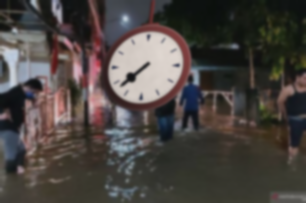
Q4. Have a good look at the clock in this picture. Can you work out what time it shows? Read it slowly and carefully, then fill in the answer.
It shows 7:38
